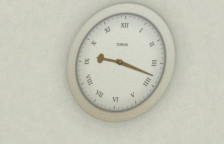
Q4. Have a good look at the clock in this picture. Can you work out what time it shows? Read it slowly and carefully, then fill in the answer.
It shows 9:18
